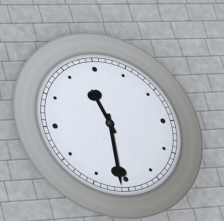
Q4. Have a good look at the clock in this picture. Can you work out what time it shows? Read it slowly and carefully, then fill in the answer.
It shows 11:31
